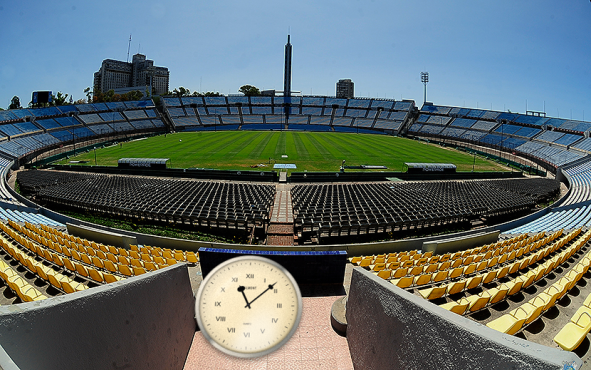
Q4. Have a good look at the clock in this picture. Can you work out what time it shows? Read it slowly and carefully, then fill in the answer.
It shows 11:08
